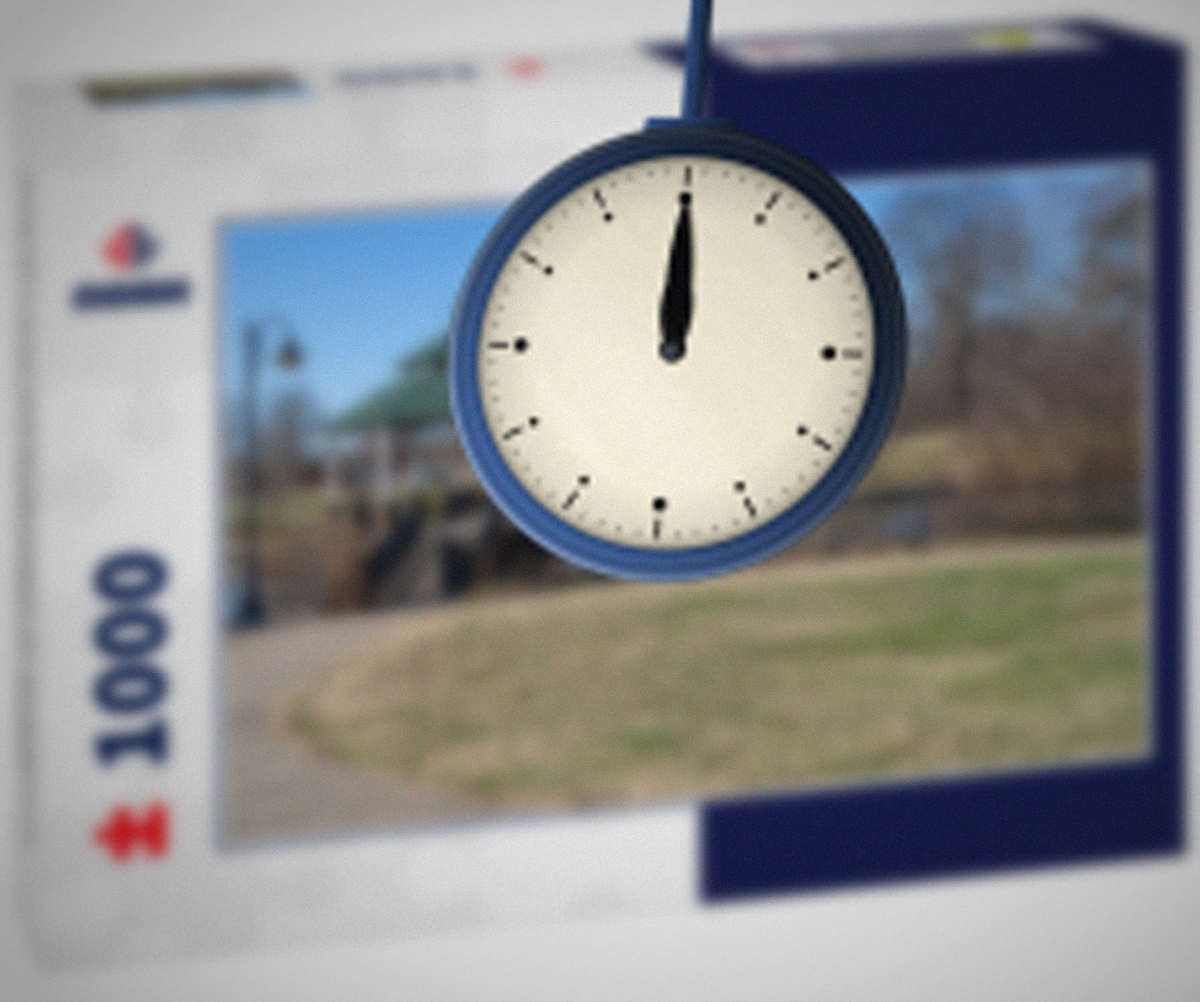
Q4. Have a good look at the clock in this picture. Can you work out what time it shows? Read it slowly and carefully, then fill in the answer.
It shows 12:00
